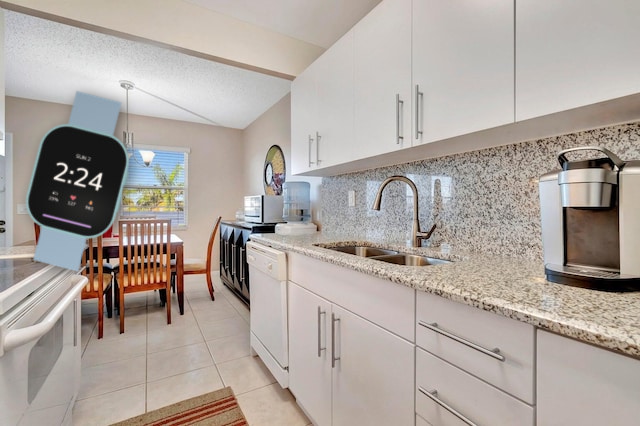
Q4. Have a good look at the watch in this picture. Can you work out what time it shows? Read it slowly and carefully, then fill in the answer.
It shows 2:24
